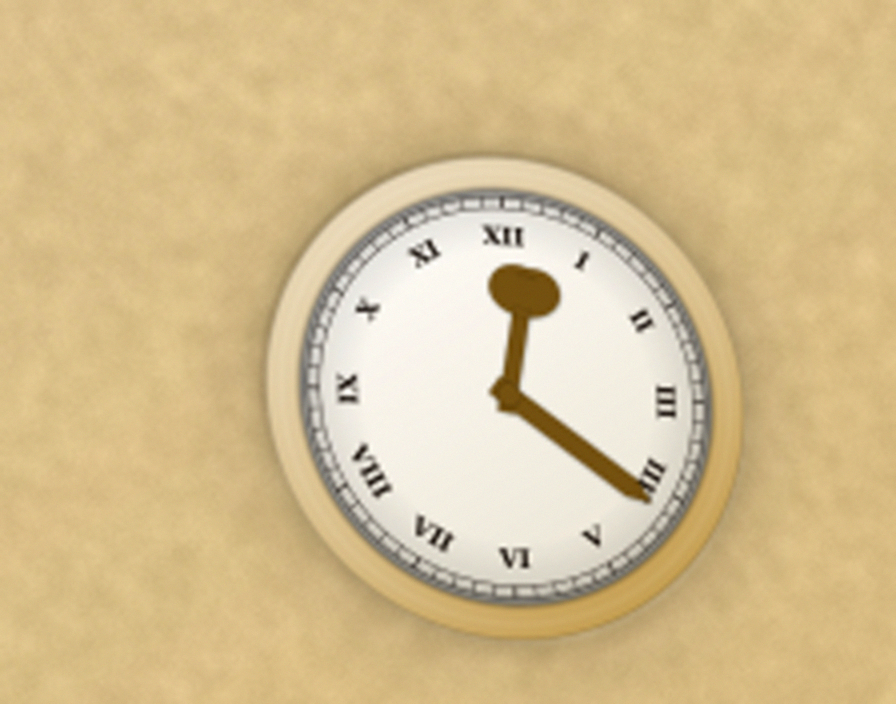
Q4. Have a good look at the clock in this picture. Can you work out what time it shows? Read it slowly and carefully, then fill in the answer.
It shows 12:21
